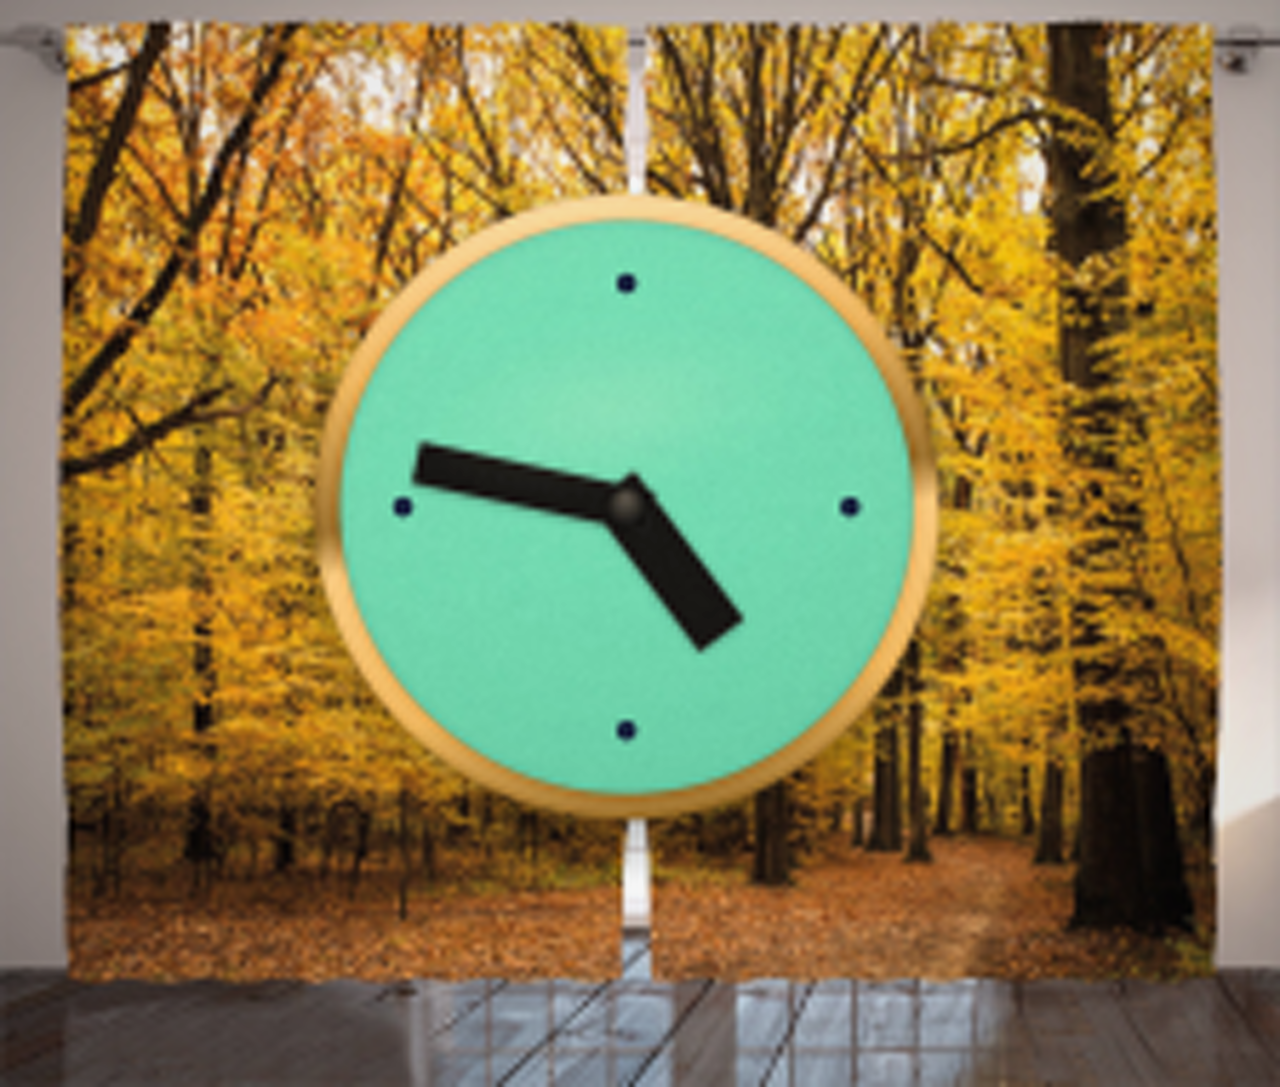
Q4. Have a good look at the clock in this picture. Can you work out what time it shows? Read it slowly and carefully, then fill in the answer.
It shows 4:47
